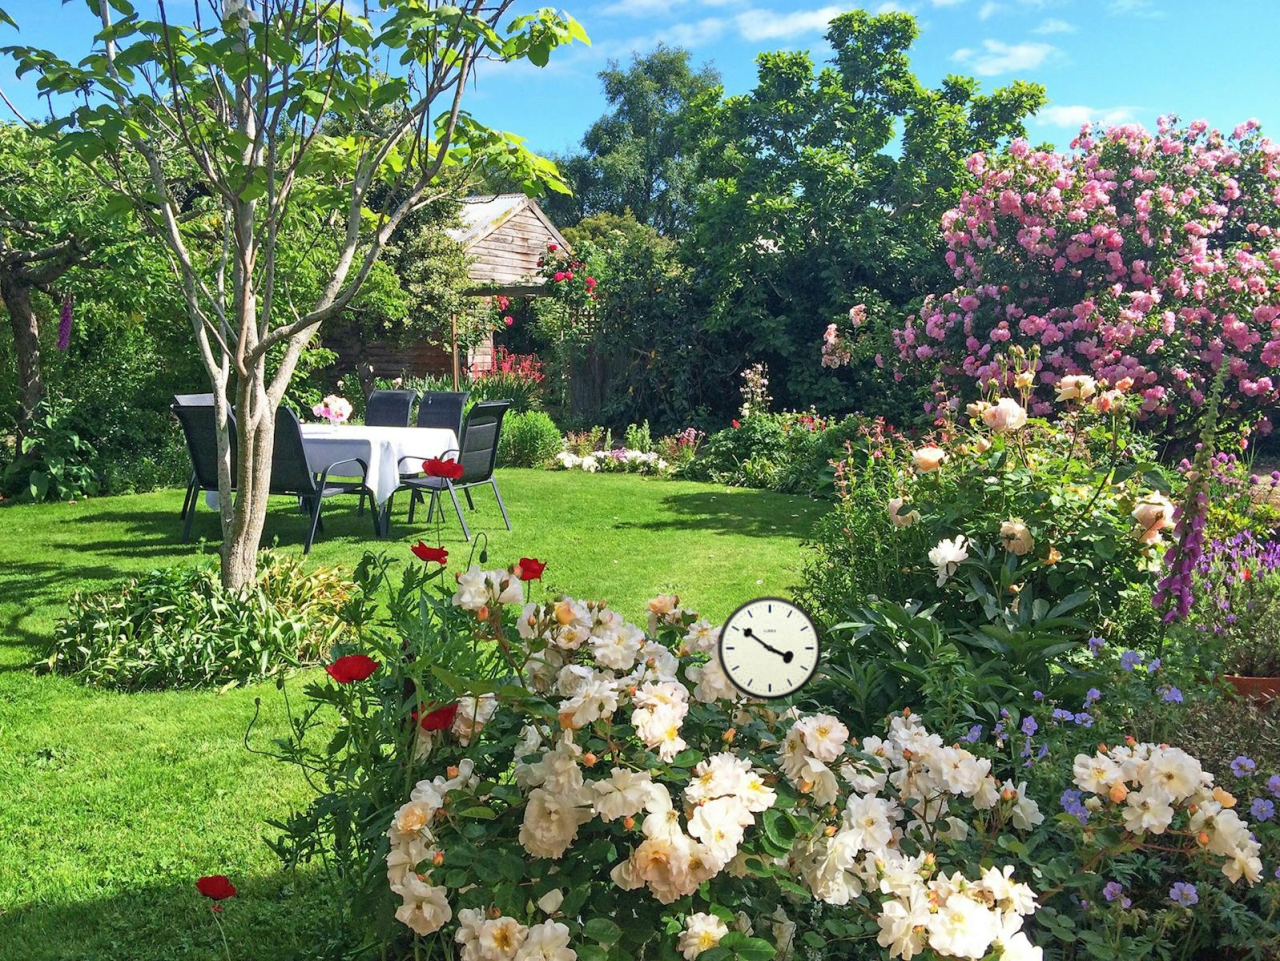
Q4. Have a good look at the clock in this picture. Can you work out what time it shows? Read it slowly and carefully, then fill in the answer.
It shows 3:51
